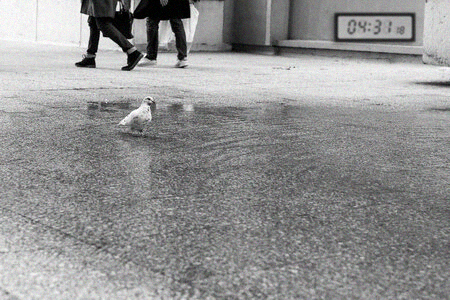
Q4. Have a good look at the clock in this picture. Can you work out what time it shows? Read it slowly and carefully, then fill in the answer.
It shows 4:31
